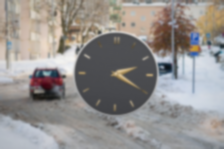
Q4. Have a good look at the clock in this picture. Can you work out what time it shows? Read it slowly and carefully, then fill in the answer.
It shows 2:20
